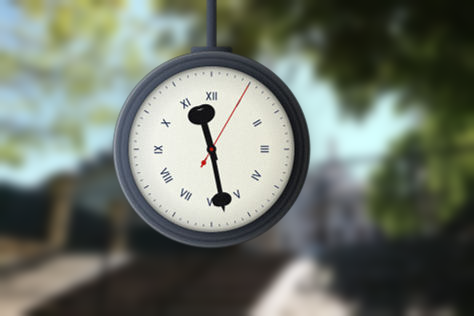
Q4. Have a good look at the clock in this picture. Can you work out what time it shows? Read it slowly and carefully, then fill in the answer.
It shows 11:28:05
